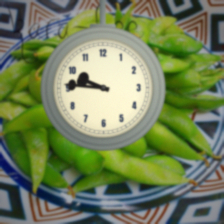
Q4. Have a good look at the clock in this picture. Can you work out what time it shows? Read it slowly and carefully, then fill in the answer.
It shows 9:46
